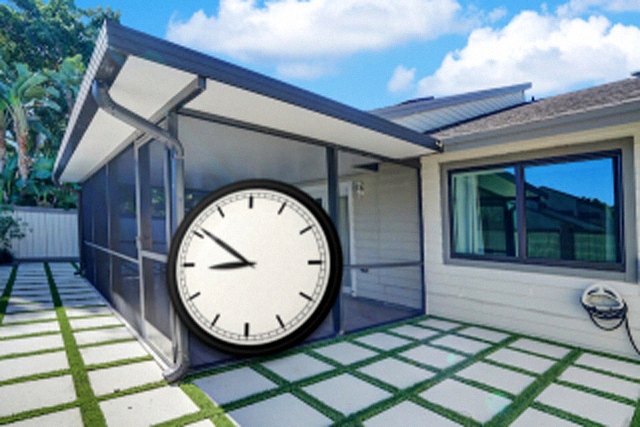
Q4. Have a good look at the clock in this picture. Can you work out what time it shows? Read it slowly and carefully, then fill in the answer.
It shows 8:51
